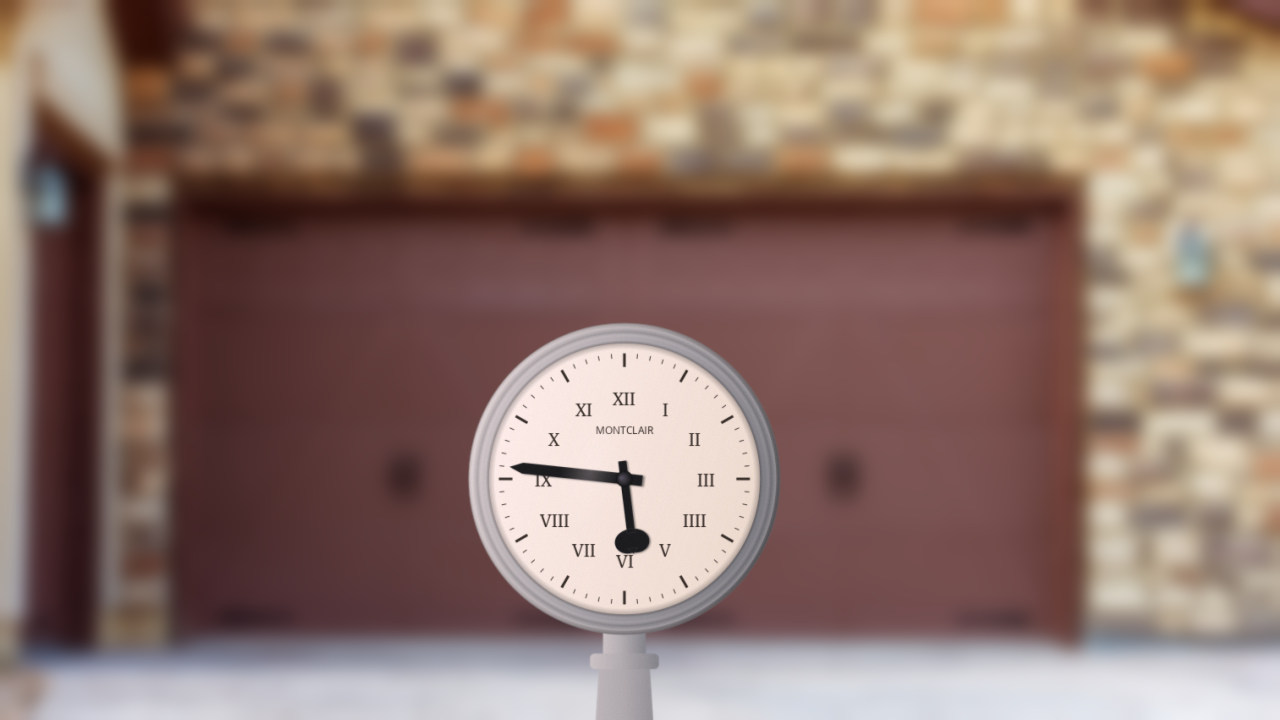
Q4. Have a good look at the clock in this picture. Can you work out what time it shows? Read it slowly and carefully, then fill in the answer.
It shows 5:46
